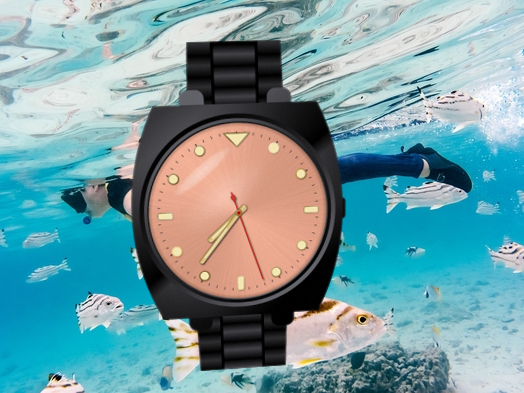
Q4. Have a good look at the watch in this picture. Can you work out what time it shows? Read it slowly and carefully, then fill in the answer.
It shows 7:36:27
